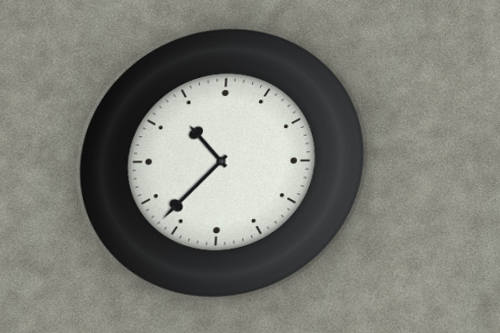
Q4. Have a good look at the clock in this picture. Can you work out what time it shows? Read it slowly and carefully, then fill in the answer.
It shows 10:37
